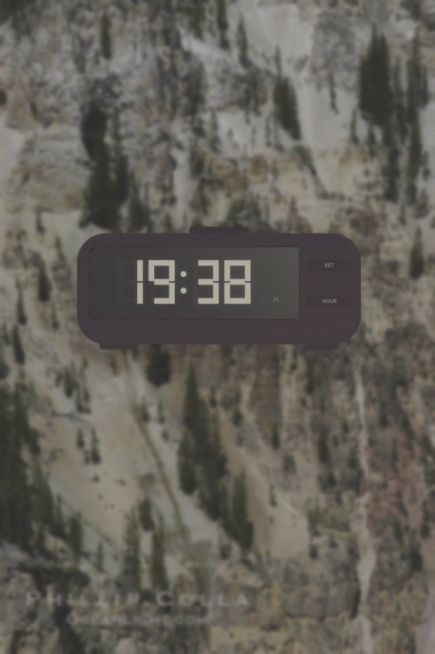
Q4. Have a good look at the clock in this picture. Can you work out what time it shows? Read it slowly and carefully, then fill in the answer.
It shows 19:38
